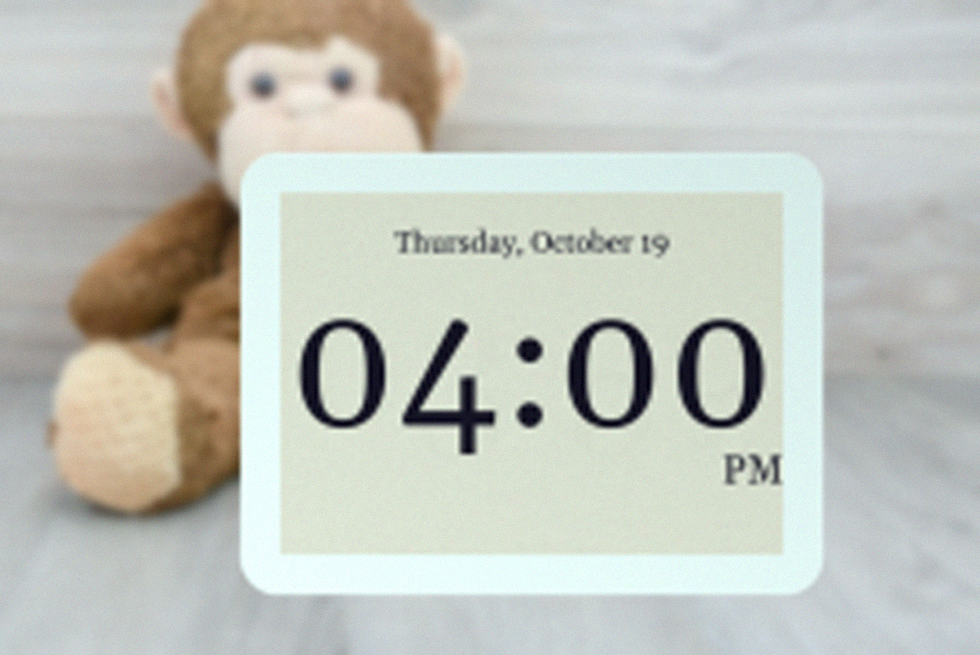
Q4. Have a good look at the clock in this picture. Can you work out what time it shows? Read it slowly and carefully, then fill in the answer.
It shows 4:00
